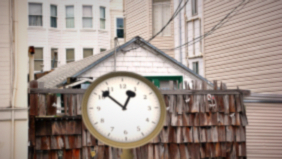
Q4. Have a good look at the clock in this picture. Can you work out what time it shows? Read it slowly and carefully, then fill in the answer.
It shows 12:52
